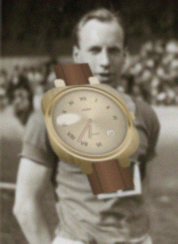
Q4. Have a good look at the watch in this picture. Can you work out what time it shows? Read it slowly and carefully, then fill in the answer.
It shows 6:37
